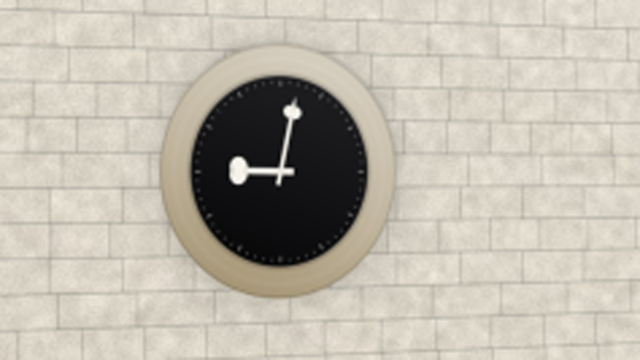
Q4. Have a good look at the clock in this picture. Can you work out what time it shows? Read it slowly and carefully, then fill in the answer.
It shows 9:02
